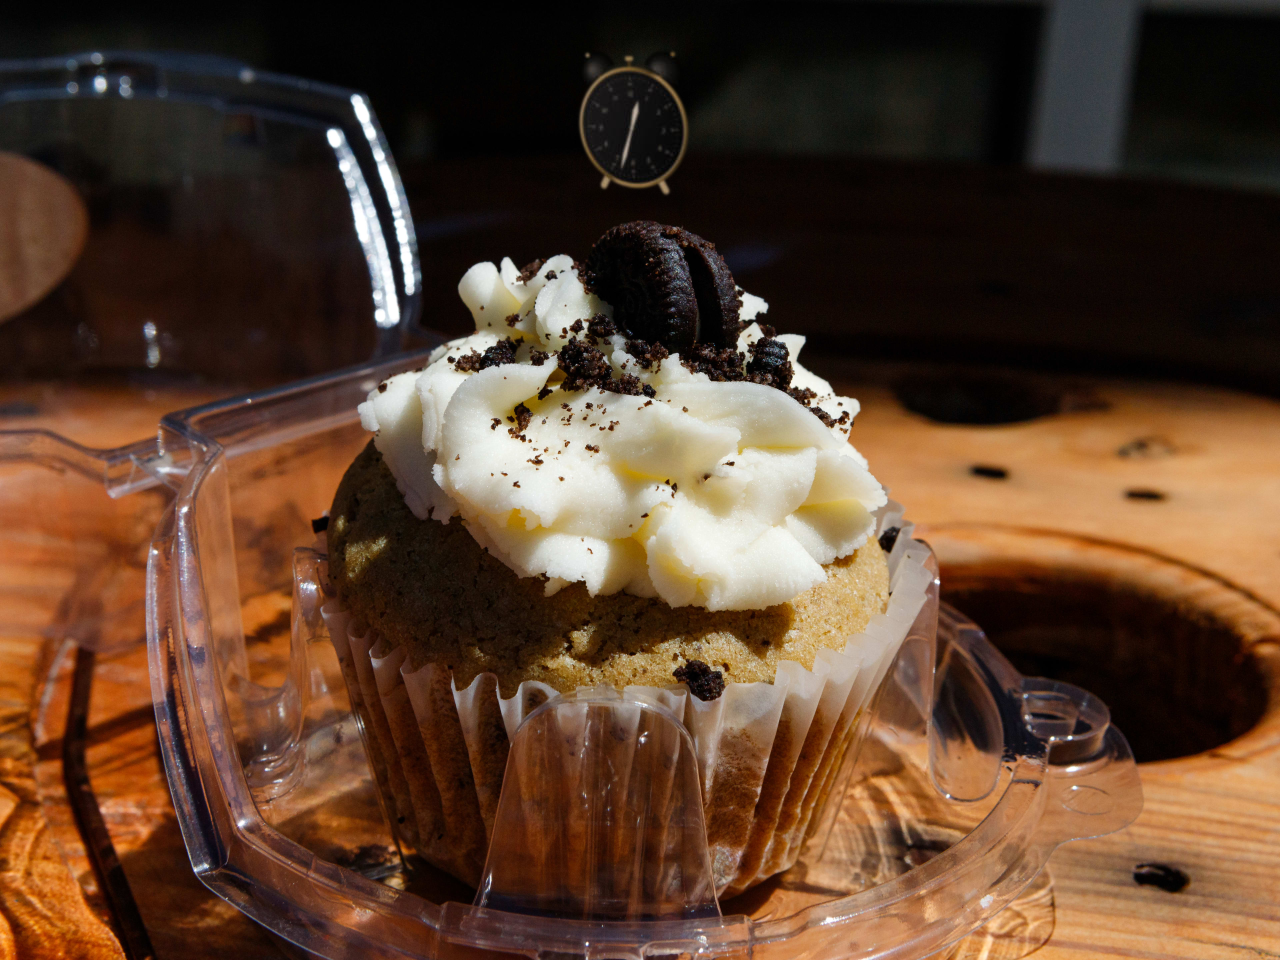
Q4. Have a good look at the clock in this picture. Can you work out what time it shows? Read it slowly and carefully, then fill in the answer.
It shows 12:33
